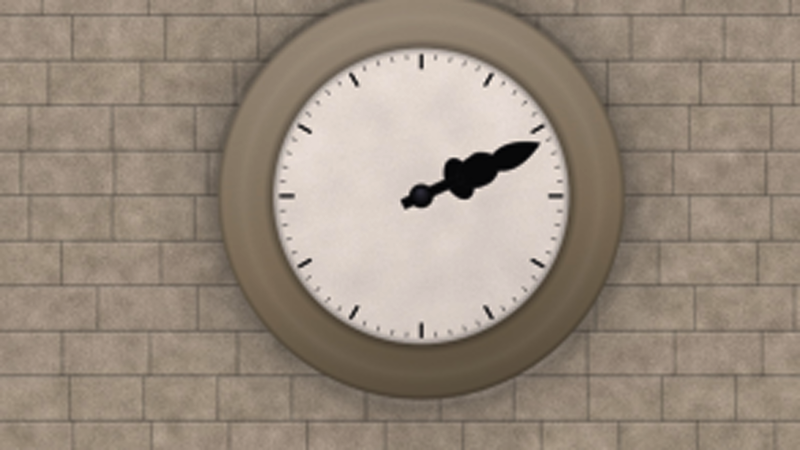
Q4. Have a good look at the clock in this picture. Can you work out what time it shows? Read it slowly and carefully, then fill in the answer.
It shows 2:11
